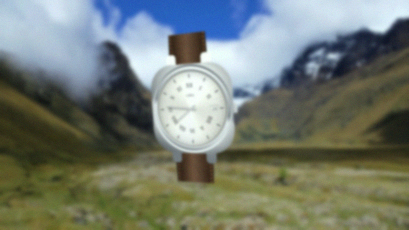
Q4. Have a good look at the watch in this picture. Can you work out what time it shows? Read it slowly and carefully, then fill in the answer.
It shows 7:46
